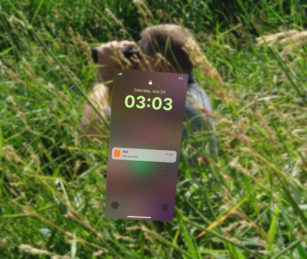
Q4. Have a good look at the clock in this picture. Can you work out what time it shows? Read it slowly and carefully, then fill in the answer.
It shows 3:03
